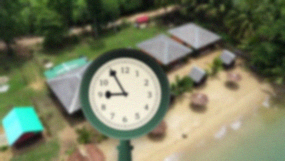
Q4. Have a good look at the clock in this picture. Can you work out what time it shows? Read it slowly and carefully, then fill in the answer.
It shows 8:55
